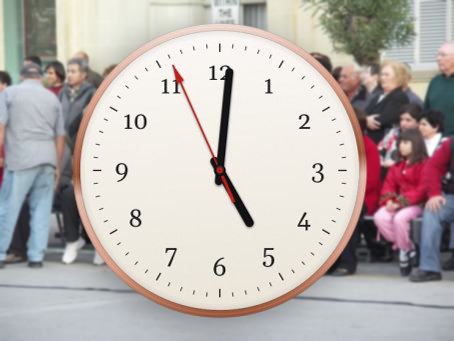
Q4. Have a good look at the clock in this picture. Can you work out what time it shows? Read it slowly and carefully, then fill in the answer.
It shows 5:00:56
